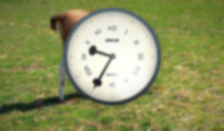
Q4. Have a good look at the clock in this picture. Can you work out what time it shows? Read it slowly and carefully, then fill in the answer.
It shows 9:35
